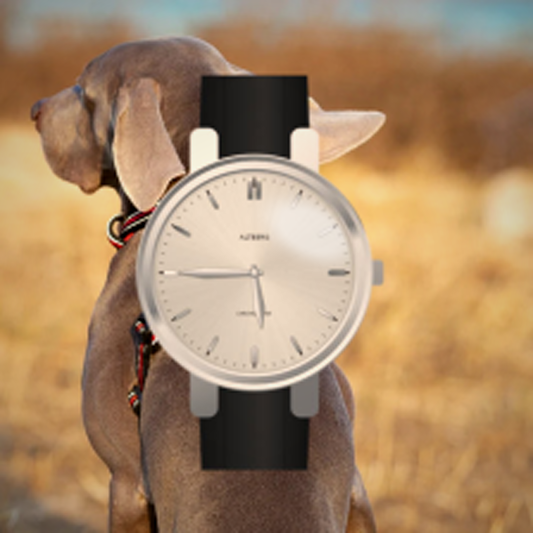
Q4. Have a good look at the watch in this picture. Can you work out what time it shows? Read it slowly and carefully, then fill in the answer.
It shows 5:45
